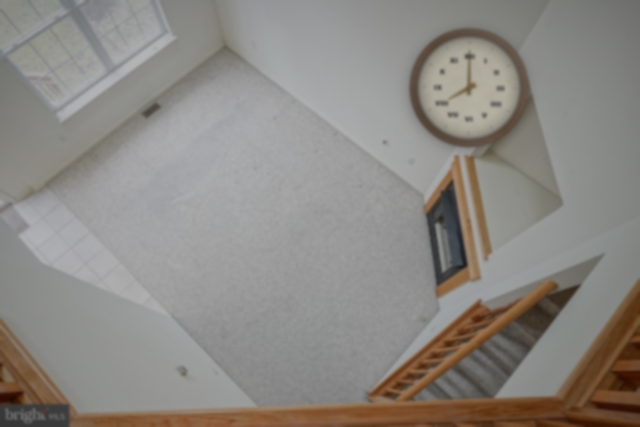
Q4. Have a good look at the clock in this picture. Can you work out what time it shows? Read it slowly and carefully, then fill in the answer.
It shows 8:00
